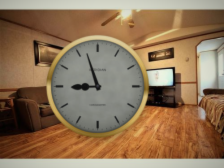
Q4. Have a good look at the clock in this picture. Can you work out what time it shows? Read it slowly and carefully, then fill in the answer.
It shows 8:57
